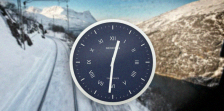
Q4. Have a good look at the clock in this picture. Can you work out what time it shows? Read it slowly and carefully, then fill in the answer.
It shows 12:31
